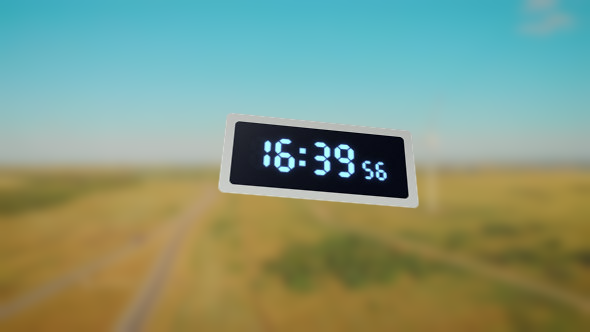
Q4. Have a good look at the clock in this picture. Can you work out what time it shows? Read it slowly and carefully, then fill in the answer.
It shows 16:39:56
